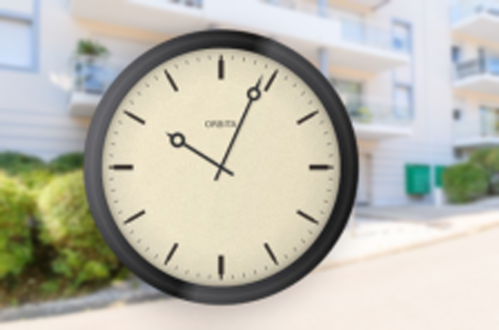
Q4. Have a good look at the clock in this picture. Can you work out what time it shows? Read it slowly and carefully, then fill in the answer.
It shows 10:04
